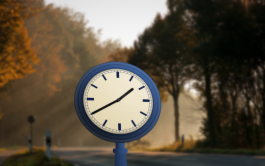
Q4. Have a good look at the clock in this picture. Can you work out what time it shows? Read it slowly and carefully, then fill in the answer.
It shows 1:40
